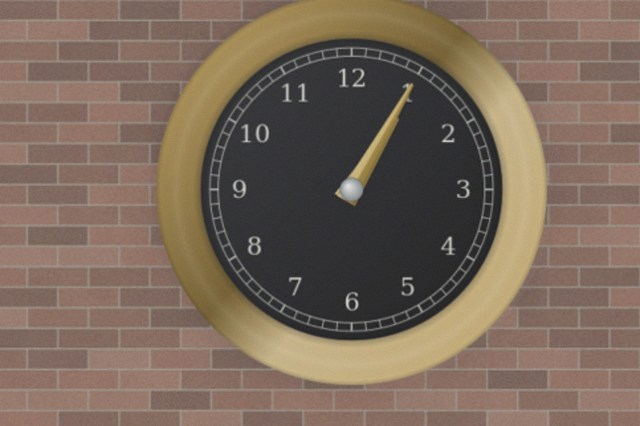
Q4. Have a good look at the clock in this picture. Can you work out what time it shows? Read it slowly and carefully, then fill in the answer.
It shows 1:05
